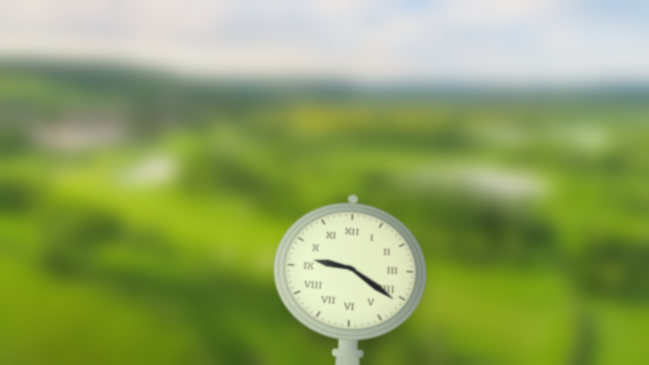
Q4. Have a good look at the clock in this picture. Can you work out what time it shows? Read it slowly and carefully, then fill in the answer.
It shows 9:21
